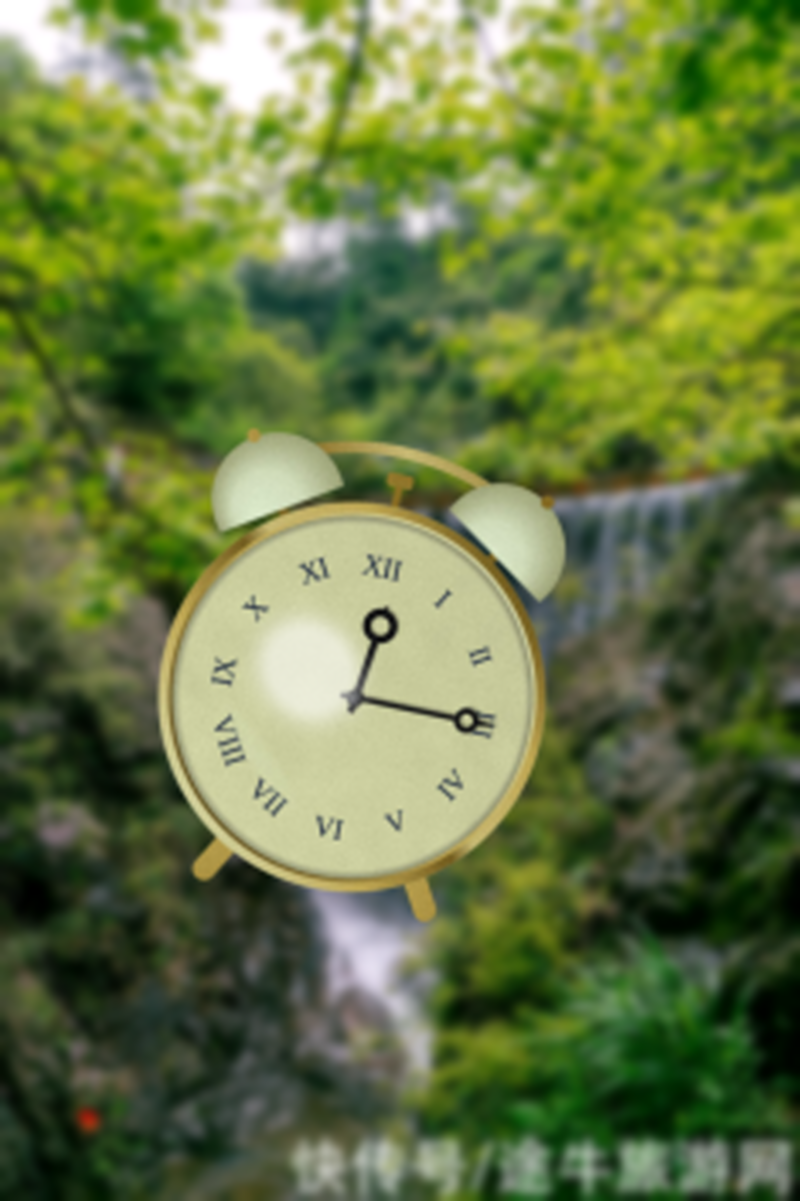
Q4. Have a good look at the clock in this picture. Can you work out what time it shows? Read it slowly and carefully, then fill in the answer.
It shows 12:15
